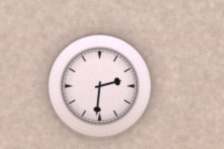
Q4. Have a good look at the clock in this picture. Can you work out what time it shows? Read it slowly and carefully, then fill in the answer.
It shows 2:31
